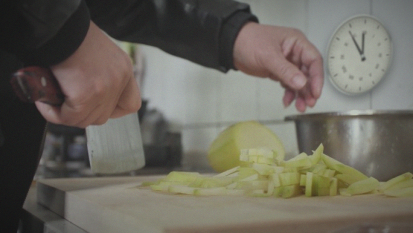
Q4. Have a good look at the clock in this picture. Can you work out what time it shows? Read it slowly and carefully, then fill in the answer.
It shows 11:54
